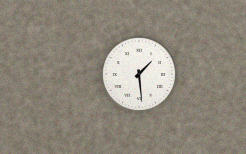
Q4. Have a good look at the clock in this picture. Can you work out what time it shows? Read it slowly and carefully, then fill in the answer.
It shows 1:29
